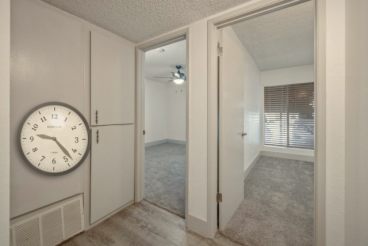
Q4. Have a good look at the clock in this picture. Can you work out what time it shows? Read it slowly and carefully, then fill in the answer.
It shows 9:23
